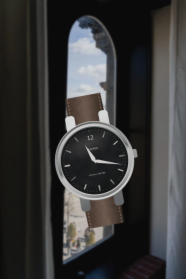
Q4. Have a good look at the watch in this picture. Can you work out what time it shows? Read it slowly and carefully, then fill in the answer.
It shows 11:18
